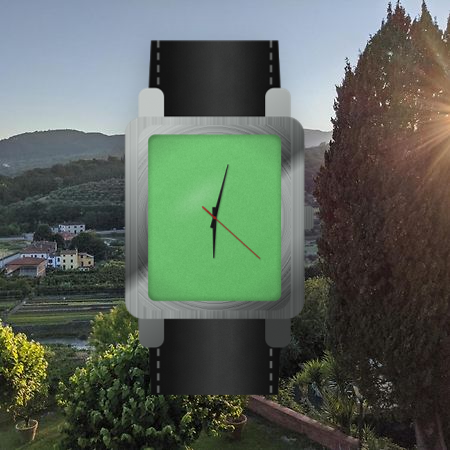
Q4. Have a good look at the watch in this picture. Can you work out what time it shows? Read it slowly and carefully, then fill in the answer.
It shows 6:02:22
